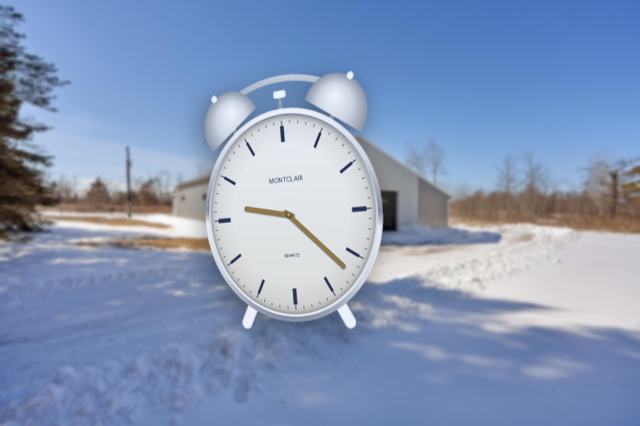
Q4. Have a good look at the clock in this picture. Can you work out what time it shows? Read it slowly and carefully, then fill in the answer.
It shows 9:22
